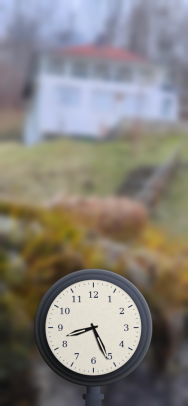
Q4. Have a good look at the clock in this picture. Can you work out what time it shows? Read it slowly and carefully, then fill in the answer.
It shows 8:26
